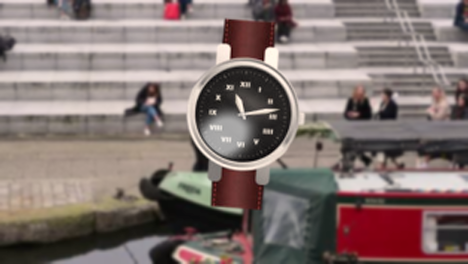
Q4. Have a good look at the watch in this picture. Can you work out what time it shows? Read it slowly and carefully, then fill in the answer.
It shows 11:13
